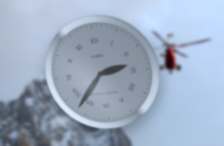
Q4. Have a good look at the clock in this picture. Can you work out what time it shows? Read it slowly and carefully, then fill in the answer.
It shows 2:37
